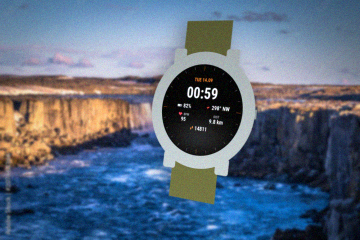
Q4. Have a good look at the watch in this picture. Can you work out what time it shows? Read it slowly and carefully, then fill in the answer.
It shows 0:59
